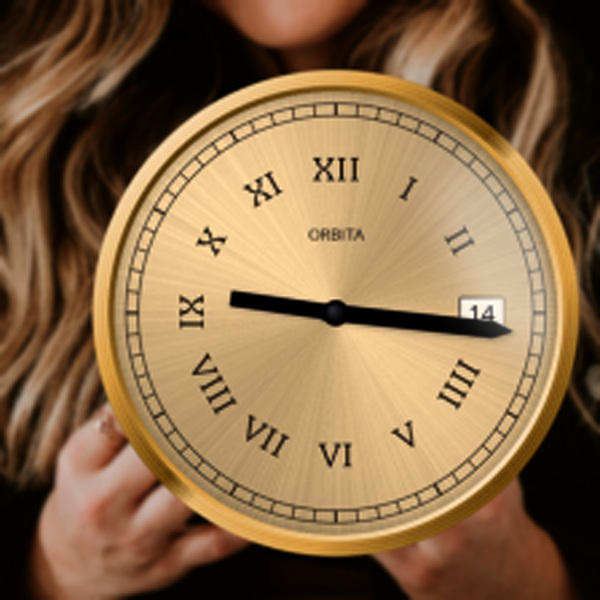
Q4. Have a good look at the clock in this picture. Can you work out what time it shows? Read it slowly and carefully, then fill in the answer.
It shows 9:16
